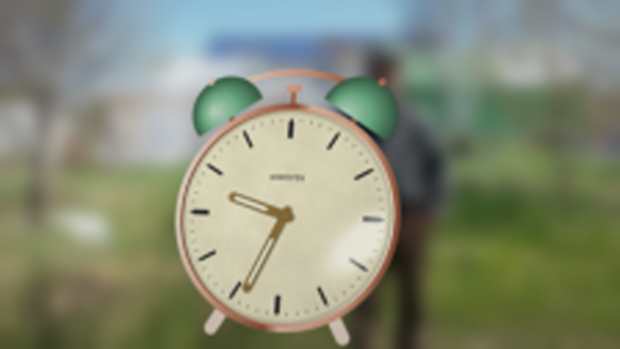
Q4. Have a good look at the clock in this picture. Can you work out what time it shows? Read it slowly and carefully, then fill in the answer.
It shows 9:34
